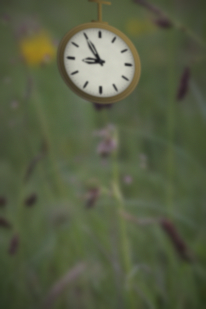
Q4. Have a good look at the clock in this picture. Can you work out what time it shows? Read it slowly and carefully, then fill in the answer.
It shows 8:55
